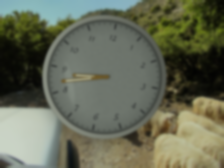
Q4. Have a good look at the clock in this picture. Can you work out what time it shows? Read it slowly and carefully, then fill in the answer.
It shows 8:42
